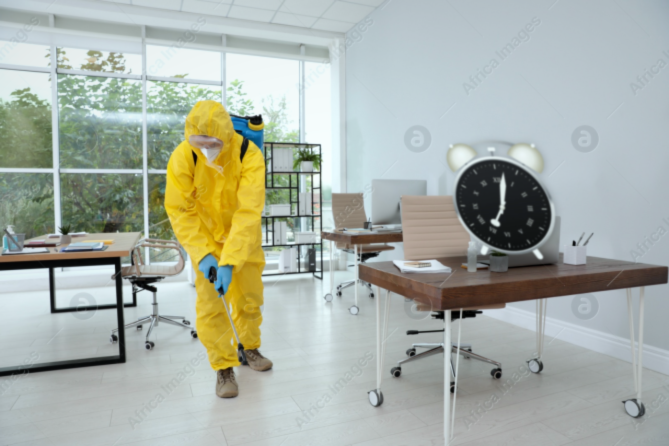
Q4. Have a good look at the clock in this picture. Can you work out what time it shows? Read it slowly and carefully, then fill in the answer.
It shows 7:02
